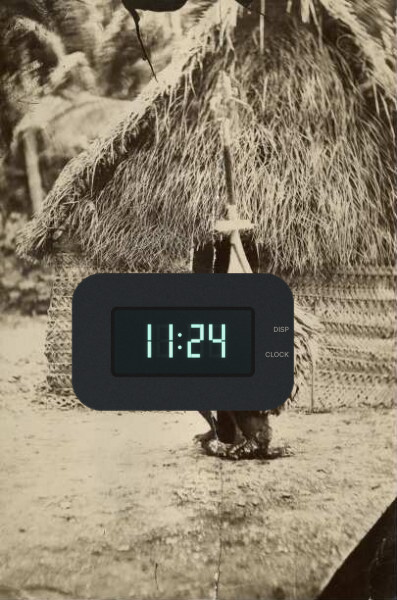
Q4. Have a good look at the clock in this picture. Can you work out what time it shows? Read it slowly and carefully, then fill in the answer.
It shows 11:24
